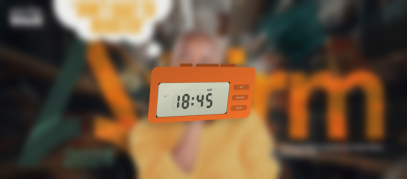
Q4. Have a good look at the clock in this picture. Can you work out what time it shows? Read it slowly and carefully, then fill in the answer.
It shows 18:45
